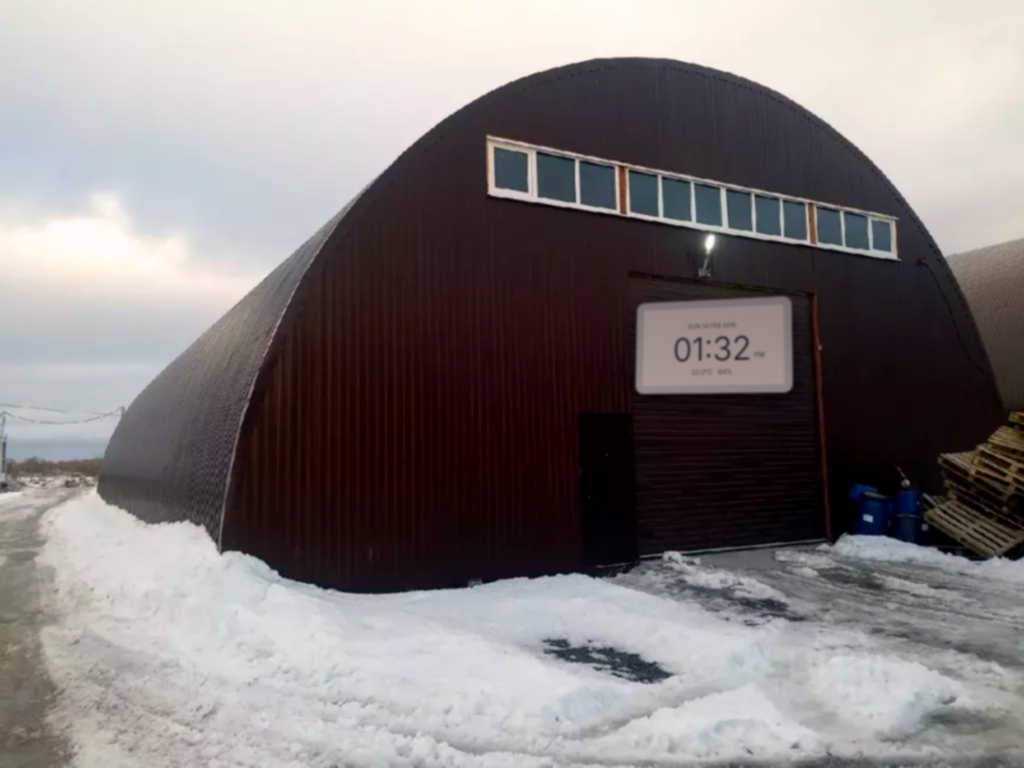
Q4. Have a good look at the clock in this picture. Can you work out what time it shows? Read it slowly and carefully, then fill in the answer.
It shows 1:32
